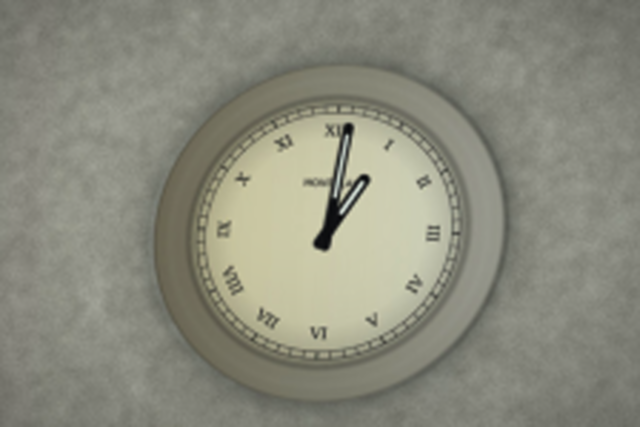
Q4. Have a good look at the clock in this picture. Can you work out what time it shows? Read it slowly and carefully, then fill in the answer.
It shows 1:01
